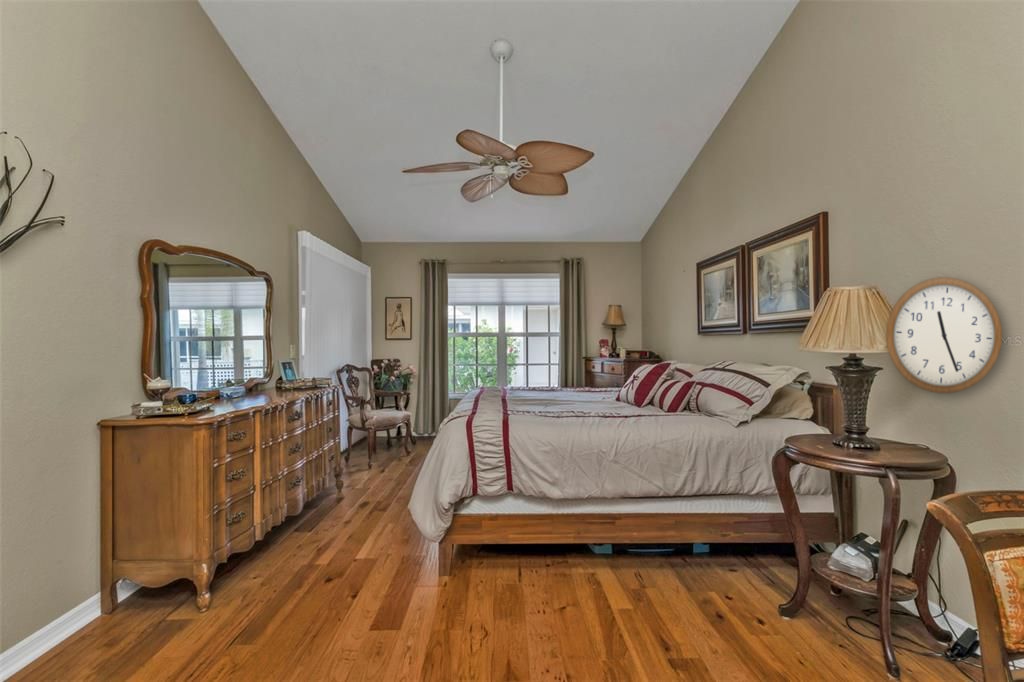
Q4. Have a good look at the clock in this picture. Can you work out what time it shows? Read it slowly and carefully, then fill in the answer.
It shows 11:26
